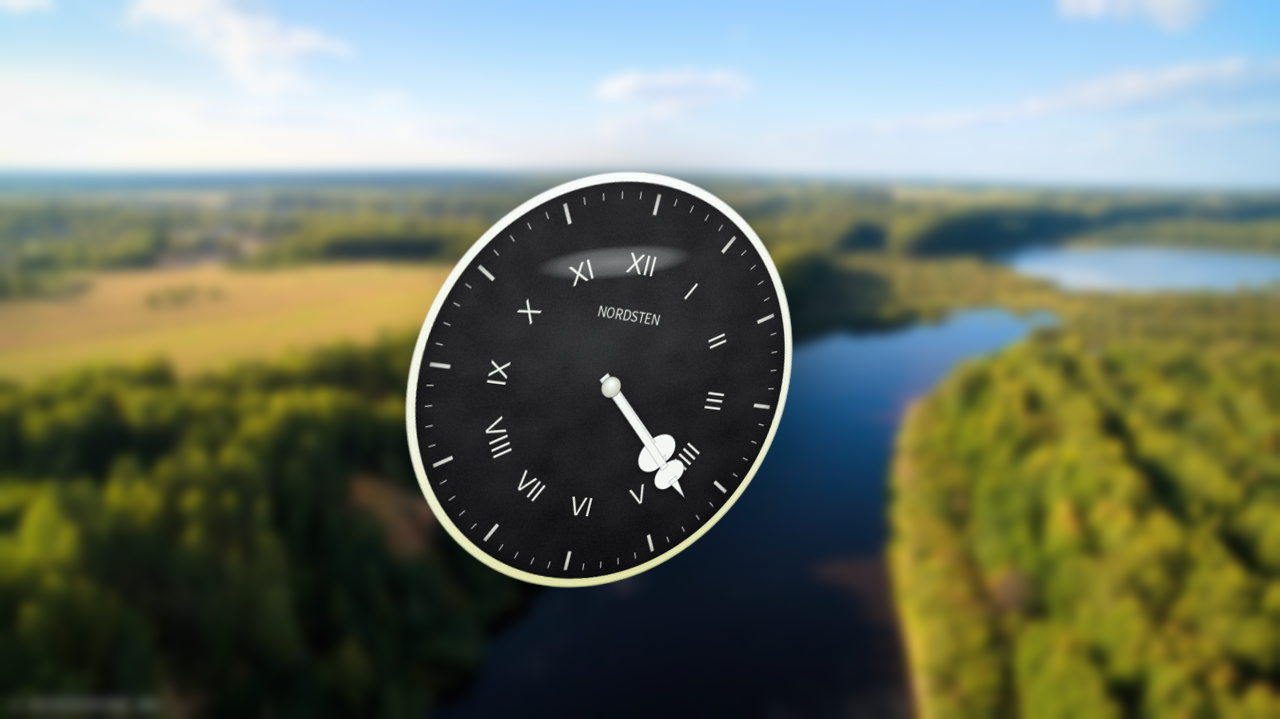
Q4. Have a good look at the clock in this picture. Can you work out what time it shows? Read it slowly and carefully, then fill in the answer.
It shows 4:22
